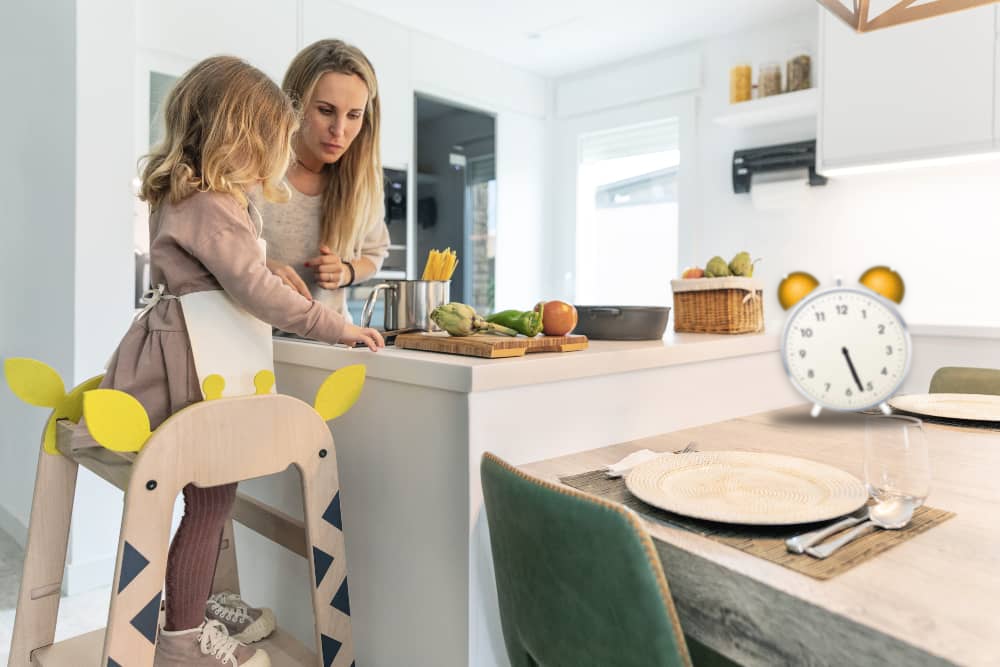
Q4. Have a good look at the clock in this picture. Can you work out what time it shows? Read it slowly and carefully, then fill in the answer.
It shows 5:27
